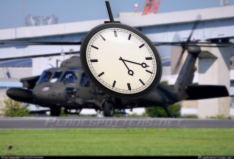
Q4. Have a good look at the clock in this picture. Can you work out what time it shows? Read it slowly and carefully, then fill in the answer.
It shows 5:18
